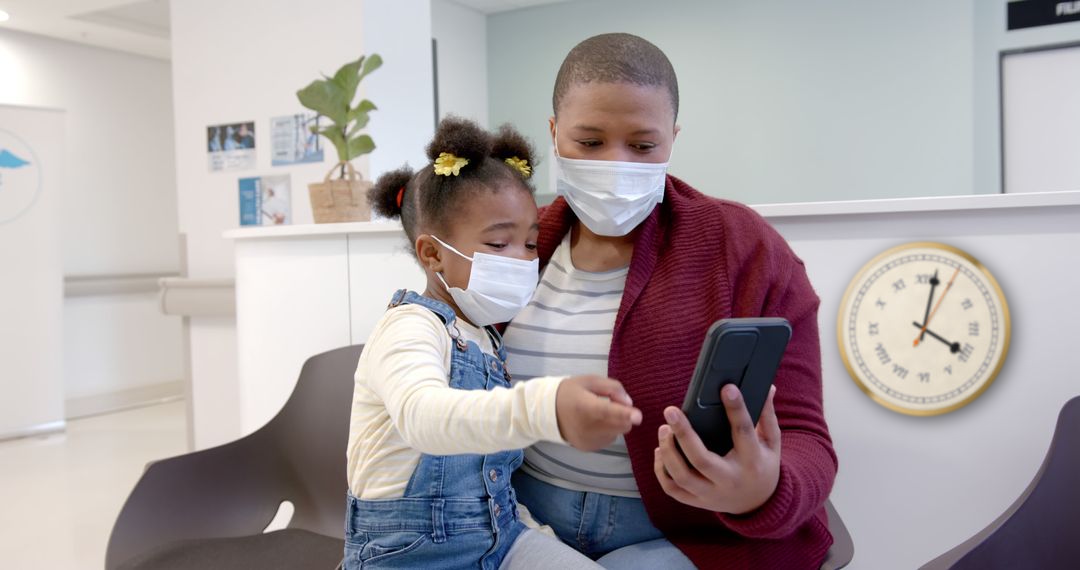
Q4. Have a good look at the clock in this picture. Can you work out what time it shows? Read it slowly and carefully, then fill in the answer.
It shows 4:02:05
